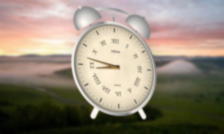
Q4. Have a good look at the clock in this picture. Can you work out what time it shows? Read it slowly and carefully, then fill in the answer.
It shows 8:47
